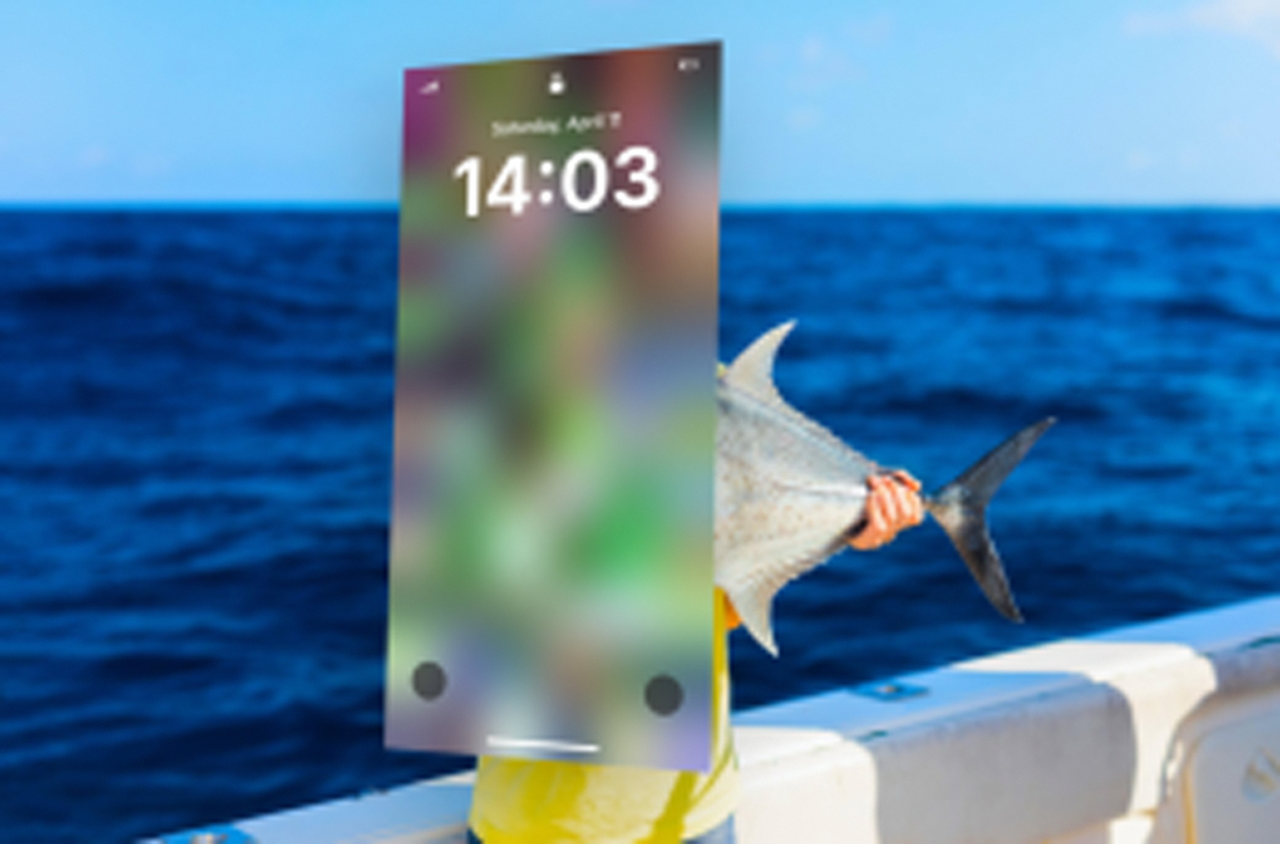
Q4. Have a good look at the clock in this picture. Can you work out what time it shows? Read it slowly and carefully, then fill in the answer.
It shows 14:03
